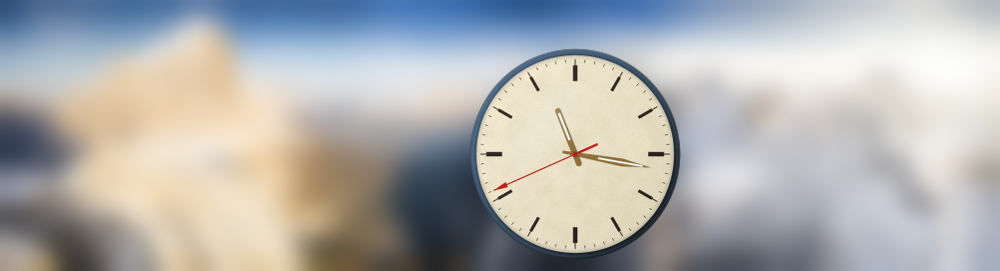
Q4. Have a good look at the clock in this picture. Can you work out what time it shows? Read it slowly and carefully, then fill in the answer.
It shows 11:16:41
